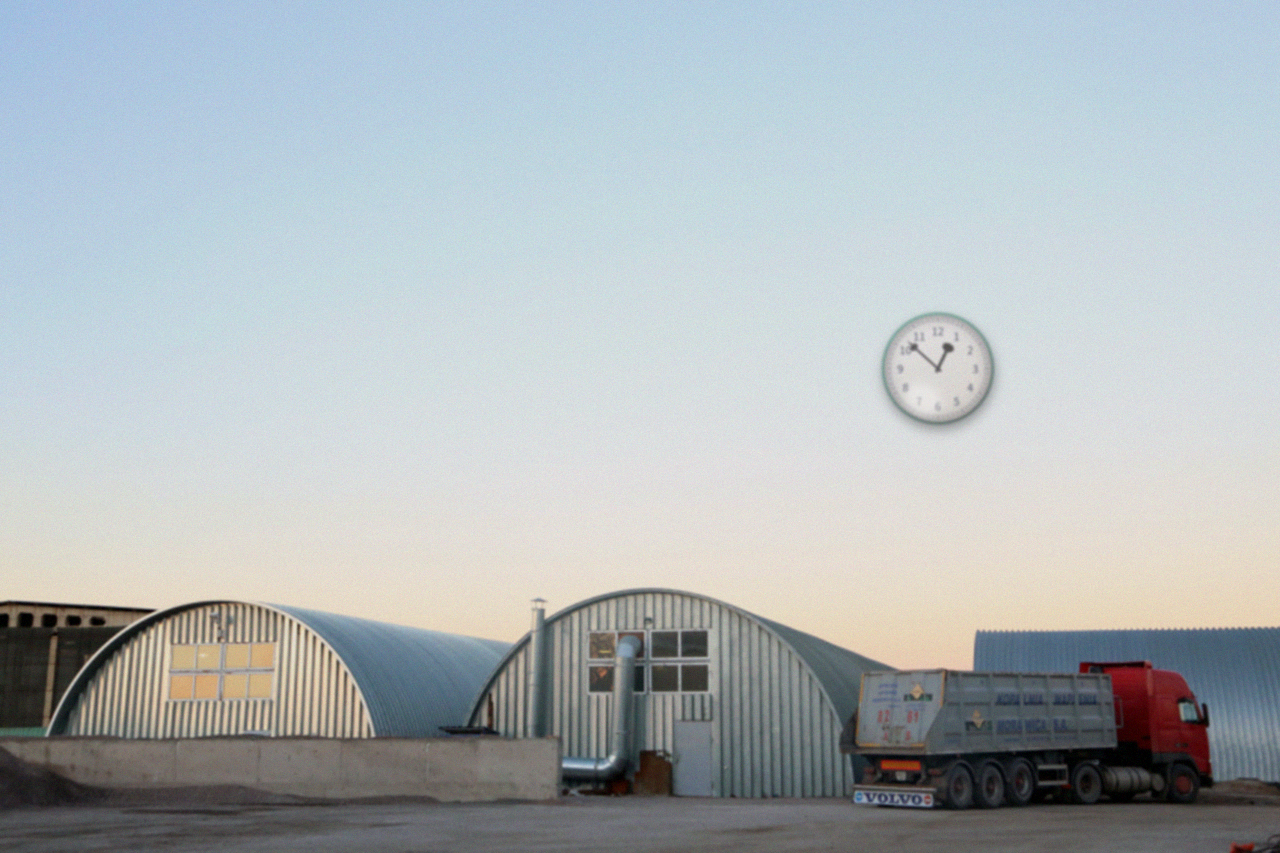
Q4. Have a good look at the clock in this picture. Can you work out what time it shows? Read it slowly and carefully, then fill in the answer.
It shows 12:52
